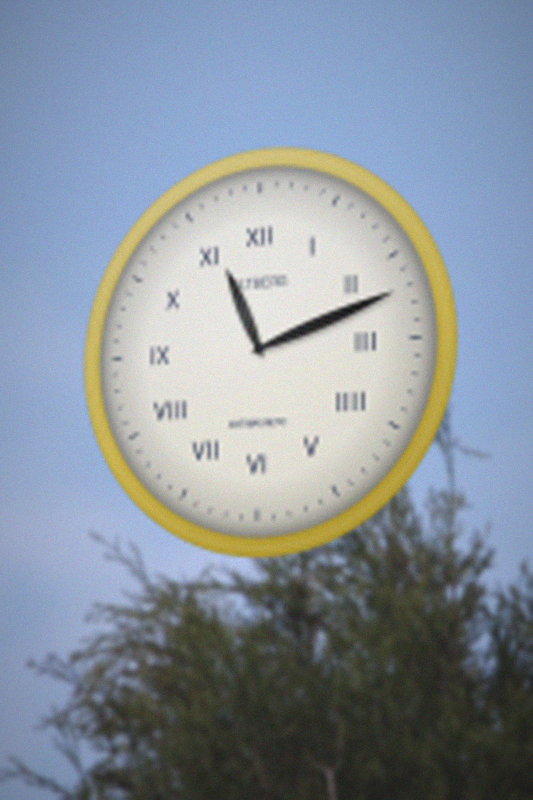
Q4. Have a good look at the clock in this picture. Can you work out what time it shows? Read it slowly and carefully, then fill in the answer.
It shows 11:12
